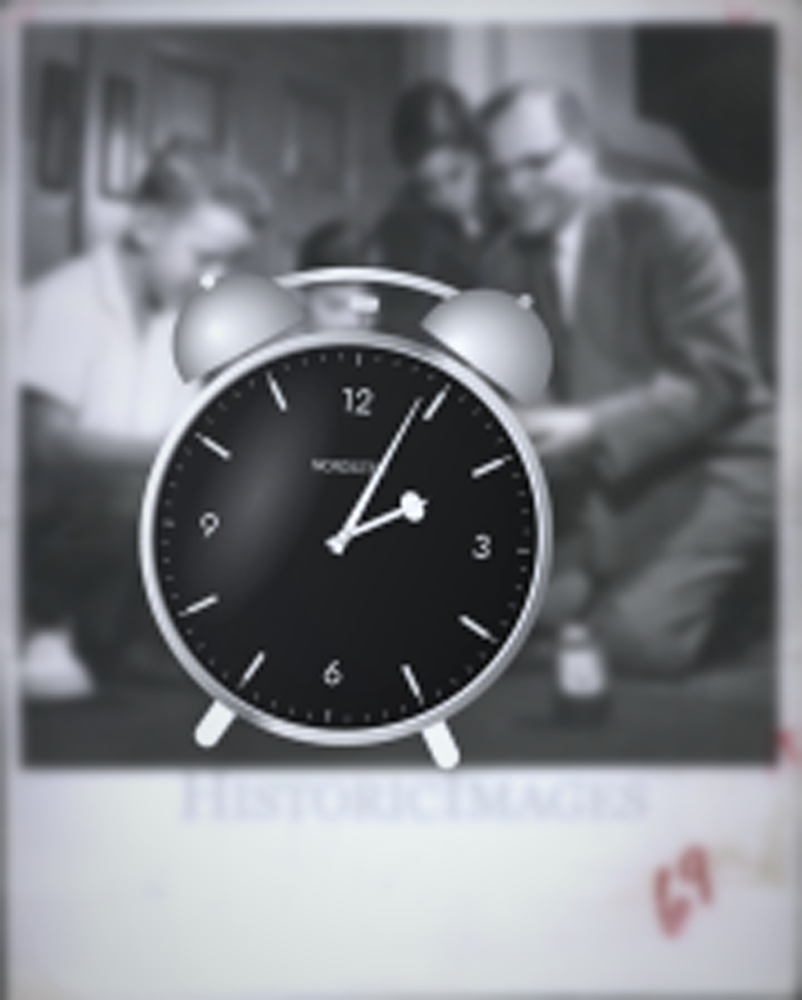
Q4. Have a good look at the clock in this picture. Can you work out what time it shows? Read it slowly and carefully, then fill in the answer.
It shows 2:04
